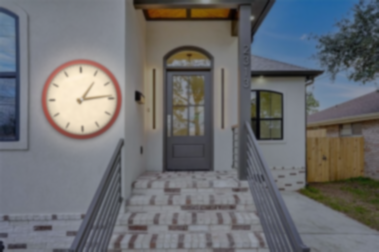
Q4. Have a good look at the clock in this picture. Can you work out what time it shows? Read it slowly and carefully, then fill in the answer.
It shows 1:14
